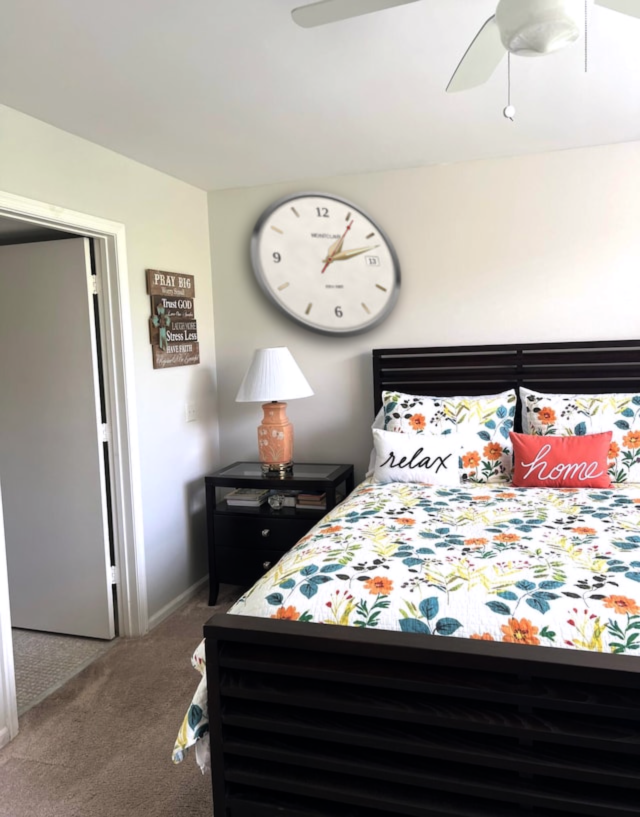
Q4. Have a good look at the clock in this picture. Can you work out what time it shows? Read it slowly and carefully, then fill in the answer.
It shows 1:12:06
